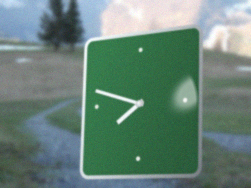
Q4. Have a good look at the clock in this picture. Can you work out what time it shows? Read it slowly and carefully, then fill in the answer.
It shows 7:48
